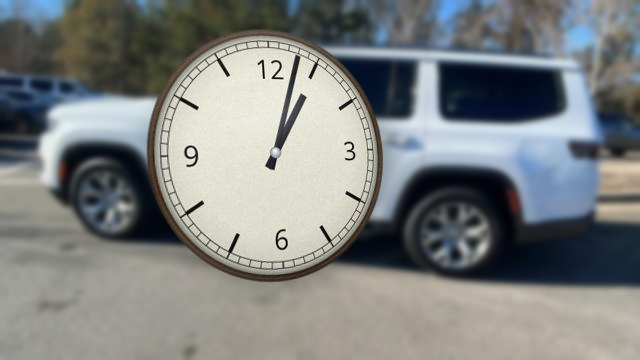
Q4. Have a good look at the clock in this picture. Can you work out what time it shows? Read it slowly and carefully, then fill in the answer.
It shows 1:03
